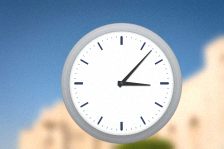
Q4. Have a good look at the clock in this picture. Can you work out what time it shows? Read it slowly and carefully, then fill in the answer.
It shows 3:07
